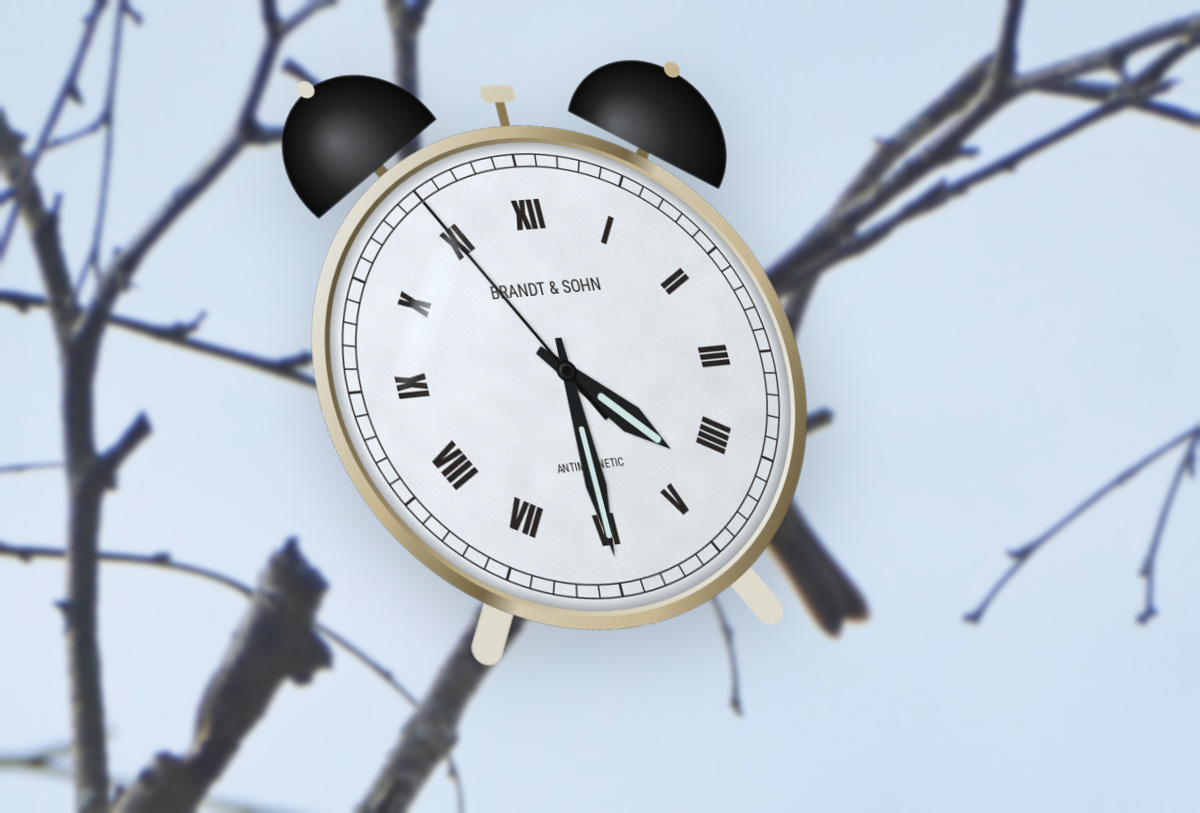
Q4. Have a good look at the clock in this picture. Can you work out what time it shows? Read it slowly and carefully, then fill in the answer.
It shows 4:29:55
